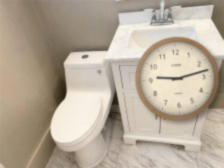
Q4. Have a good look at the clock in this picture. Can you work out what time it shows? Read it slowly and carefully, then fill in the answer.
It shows 9:13
